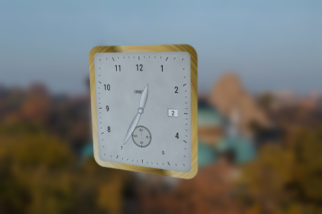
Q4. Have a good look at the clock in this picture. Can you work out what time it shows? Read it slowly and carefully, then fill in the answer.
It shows 12:35
